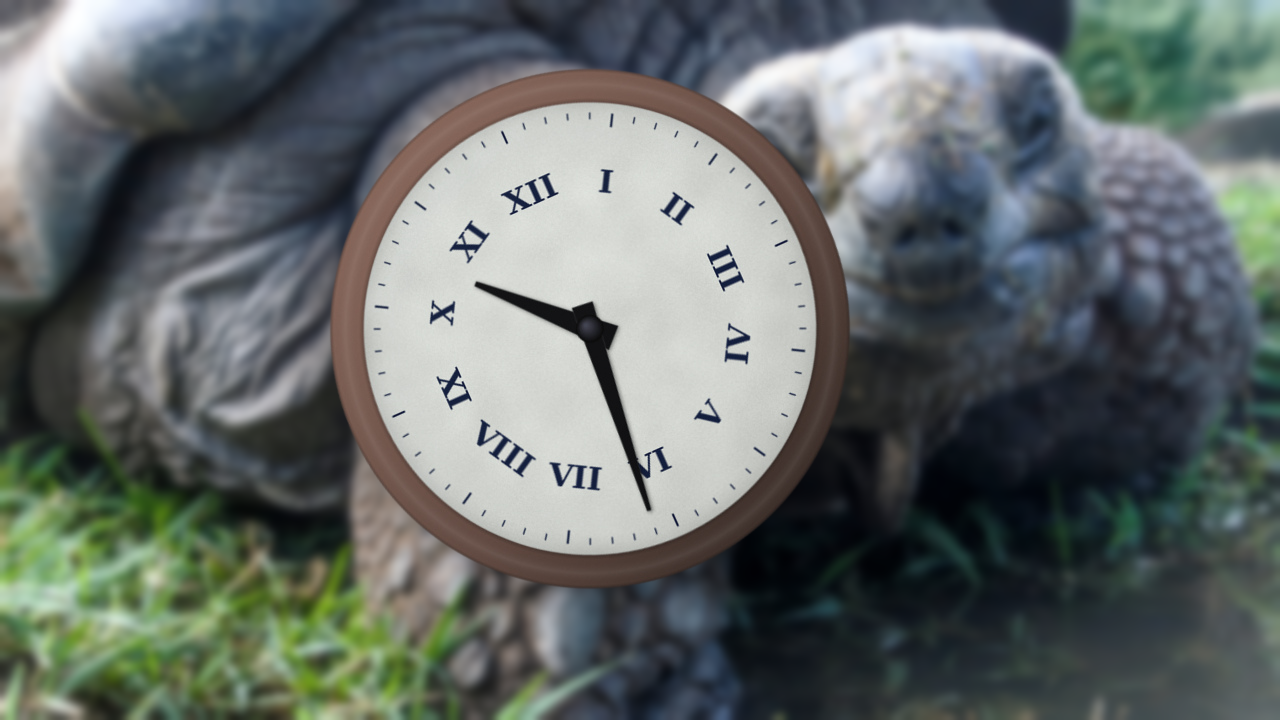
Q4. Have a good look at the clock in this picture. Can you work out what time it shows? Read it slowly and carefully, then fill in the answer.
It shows 10:31
